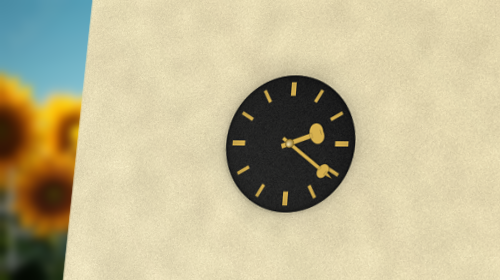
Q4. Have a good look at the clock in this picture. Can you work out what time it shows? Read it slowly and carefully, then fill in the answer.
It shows 2:21
